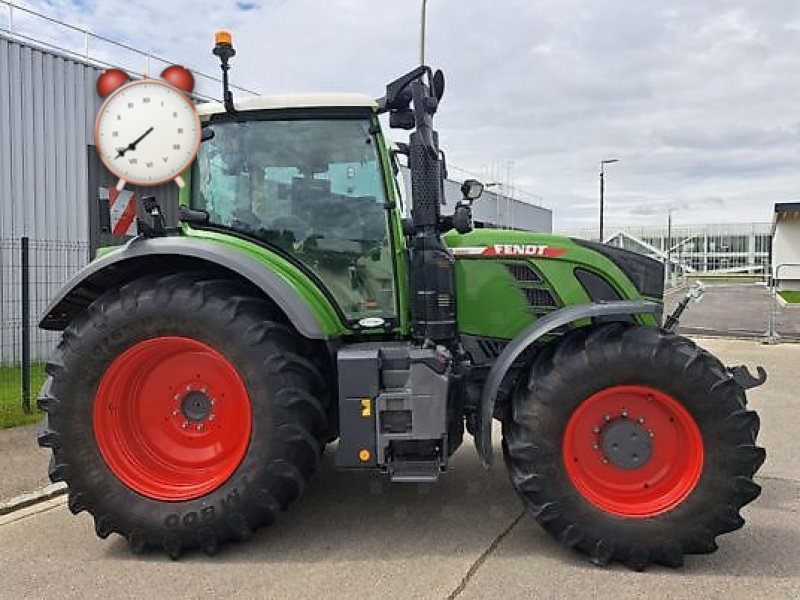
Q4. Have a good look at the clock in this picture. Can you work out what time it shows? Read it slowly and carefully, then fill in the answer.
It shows 7:39
